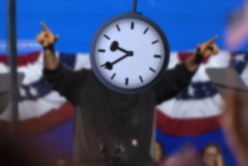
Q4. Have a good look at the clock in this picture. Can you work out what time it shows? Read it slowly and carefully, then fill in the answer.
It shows 9:39
